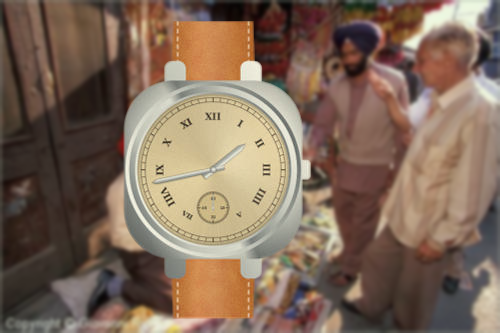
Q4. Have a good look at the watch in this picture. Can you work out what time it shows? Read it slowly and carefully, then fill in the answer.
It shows 1:43
